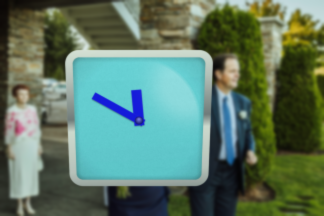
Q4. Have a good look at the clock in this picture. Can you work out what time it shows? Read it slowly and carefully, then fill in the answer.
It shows 11:50
